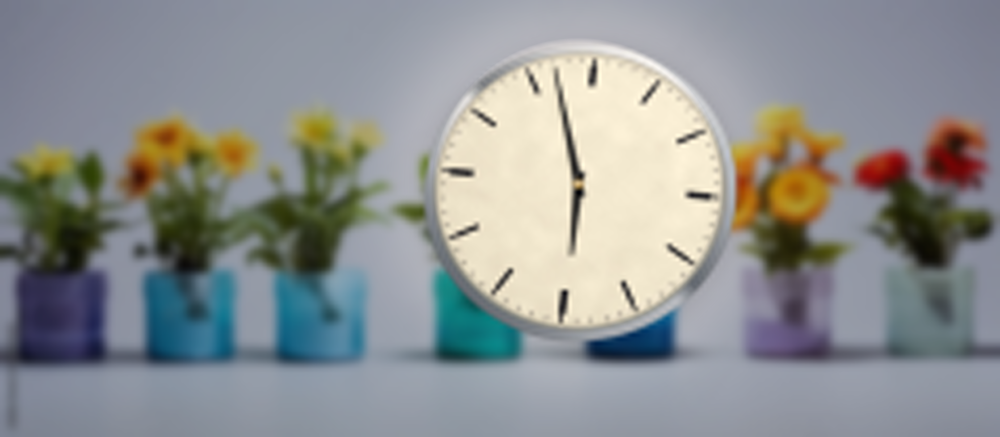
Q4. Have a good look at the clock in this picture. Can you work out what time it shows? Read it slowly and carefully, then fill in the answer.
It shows 5:57
